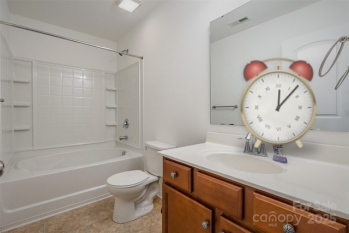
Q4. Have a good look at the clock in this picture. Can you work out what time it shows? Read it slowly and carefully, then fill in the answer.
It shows 12:07
